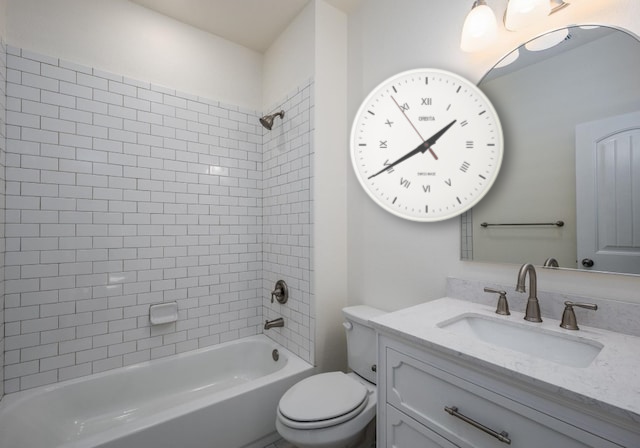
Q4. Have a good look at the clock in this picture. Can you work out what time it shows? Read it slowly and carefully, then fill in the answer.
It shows 1:39:54
